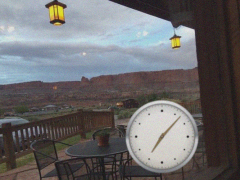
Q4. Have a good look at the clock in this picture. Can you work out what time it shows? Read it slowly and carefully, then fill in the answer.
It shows 7:07
